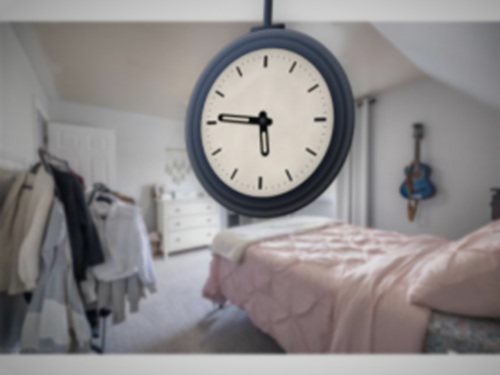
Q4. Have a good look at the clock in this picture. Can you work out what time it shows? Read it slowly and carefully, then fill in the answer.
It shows 5:46
